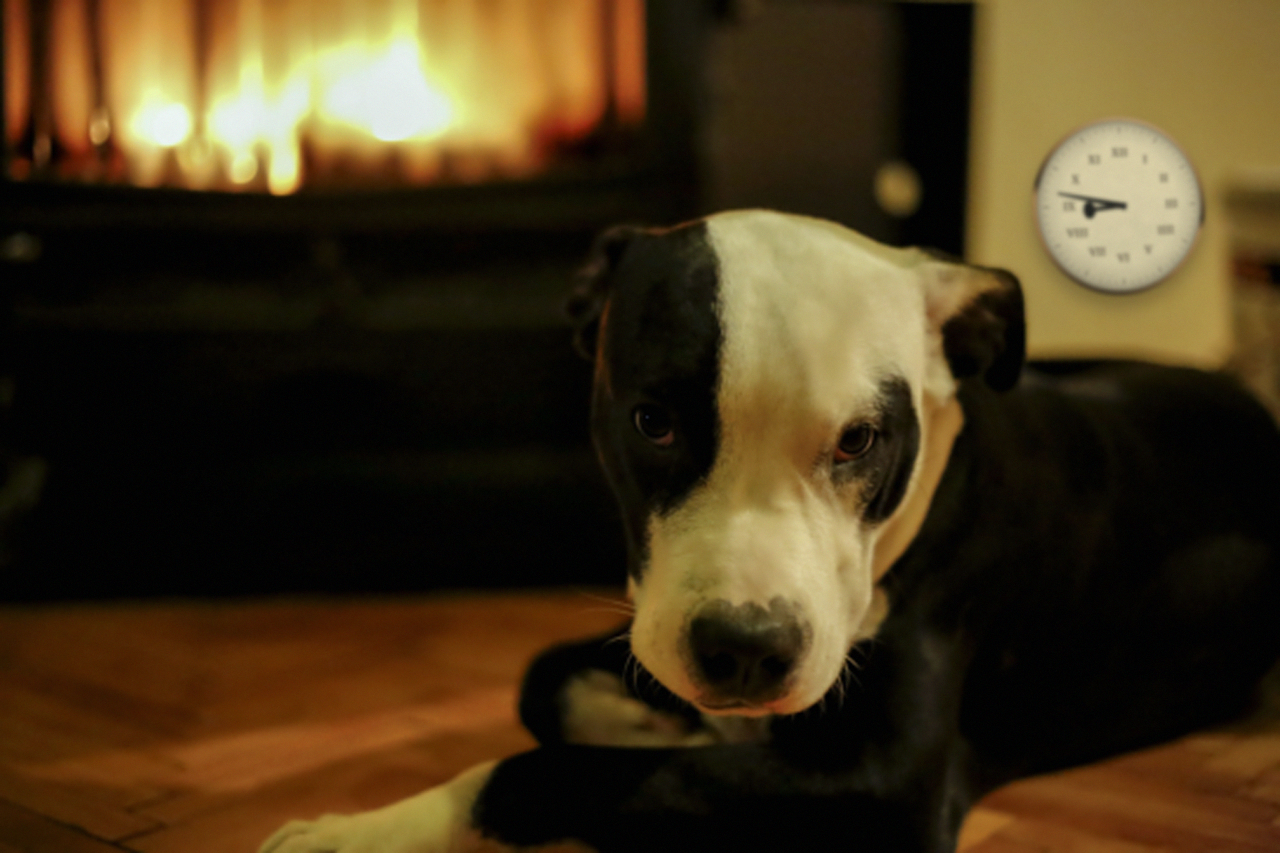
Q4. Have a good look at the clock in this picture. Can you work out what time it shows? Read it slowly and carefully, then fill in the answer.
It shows 8:47
